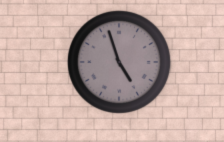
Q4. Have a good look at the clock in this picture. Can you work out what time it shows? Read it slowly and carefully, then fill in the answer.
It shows 4:57
